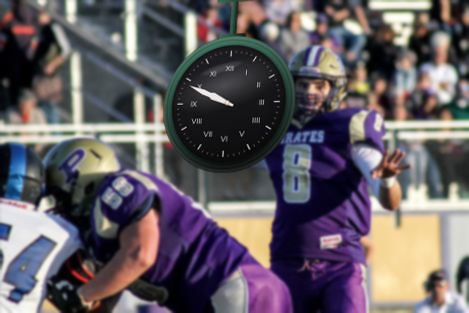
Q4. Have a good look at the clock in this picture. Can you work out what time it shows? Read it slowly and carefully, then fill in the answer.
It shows 9:49
